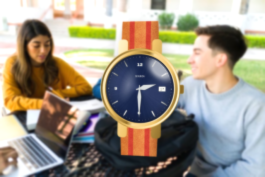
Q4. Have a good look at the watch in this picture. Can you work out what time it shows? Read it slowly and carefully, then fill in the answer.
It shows 2:30
